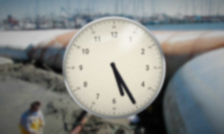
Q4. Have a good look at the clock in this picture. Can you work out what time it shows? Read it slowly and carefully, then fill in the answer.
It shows 5:25
